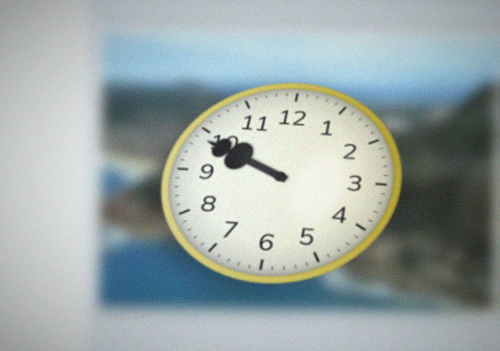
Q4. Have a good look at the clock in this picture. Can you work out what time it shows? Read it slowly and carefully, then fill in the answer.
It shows 9:49
